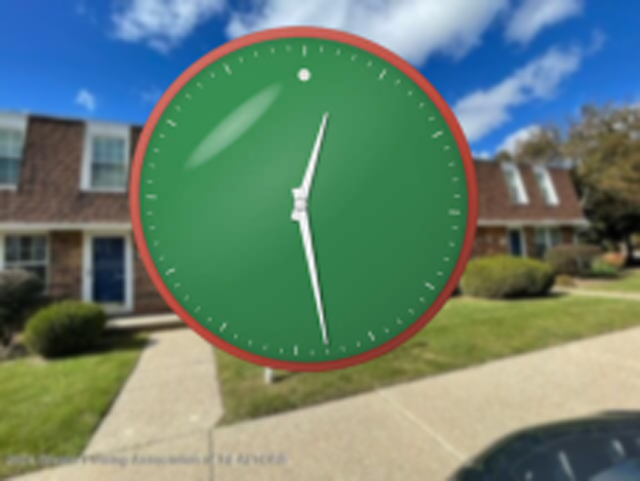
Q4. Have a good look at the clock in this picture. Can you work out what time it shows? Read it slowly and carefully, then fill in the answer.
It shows 12:28
